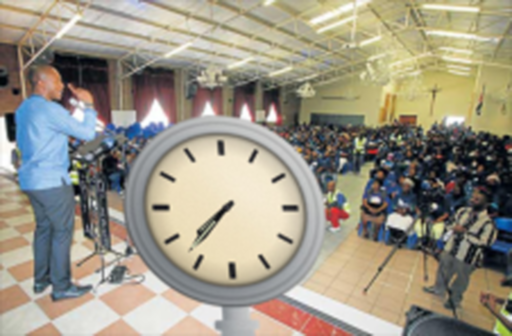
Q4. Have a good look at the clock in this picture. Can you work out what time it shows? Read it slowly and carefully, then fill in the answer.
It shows 7:37
